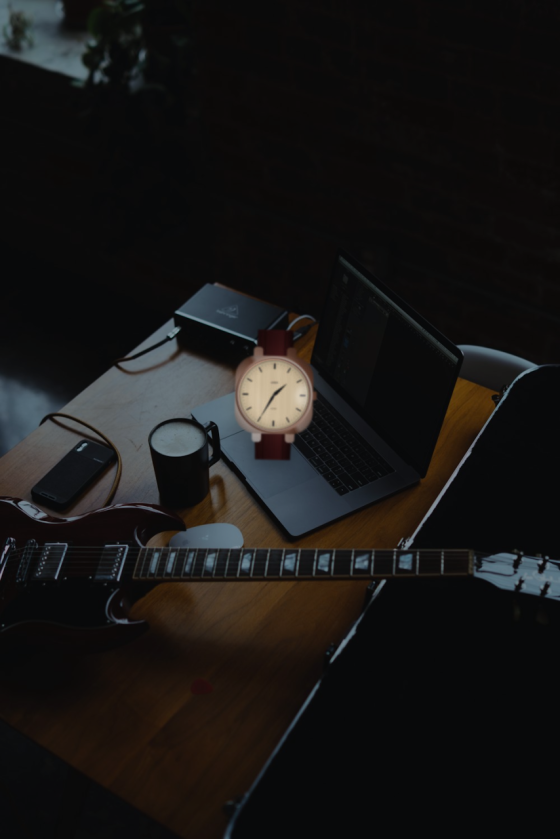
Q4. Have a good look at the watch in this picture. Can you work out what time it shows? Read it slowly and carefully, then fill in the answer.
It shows 1:35
